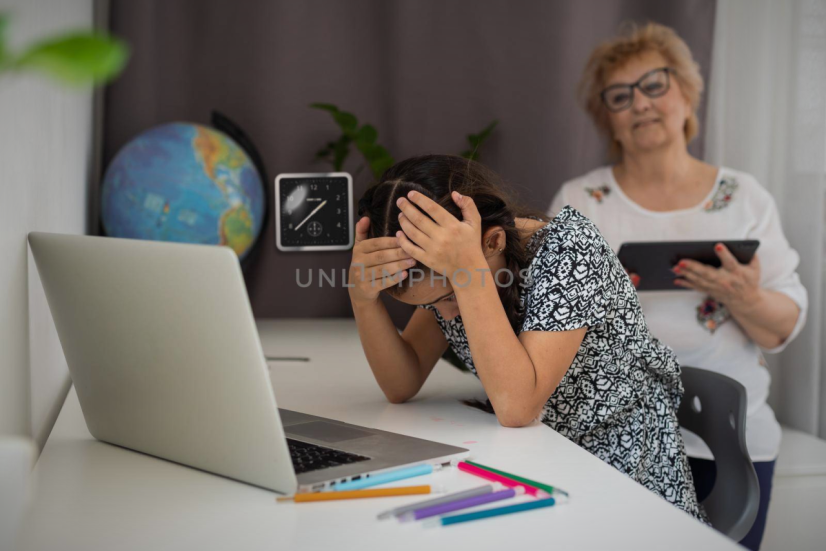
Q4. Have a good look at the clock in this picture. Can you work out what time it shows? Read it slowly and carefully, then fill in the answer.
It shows 1:38
